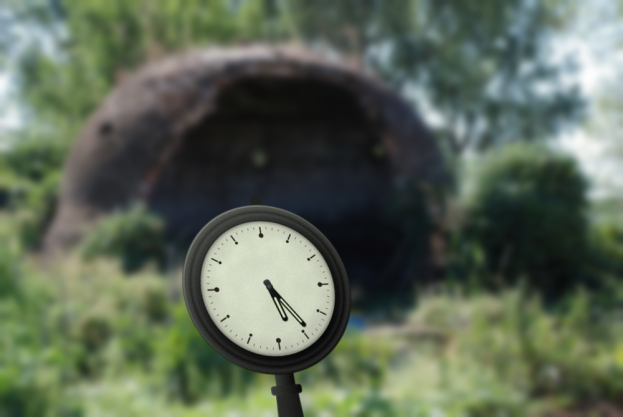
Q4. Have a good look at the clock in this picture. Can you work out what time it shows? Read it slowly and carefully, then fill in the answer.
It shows 5:24
